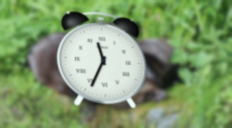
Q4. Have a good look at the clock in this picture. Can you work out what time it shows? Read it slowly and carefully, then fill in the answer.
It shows 11:34
